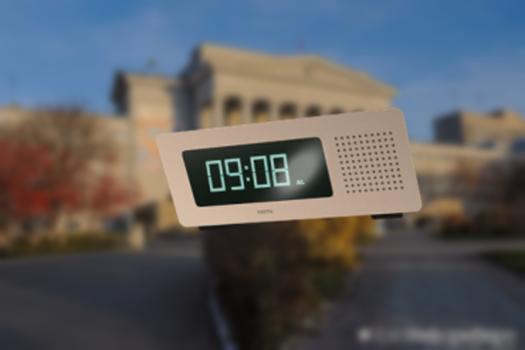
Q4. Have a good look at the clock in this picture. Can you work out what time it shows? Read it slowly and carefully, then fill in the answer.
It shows 9:08
